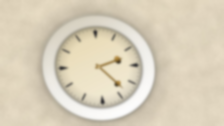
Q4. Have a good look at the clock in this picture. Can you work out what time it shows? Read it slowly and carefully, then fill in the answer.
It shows 2:23
